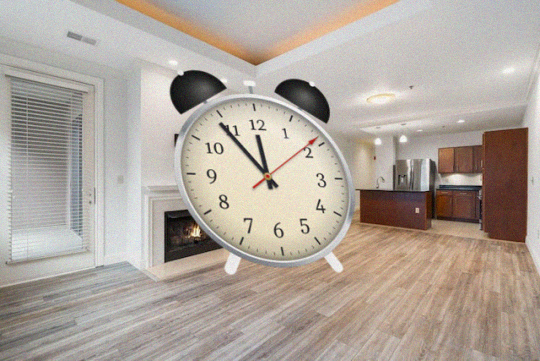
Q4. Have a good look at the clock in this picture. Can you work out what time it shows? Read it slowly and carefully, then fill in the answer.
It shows 11:54:09
